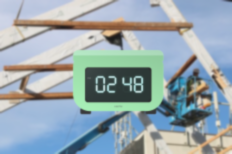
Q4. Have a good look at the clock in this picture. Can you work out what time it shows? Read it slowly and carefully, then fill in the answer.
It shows 2:48
